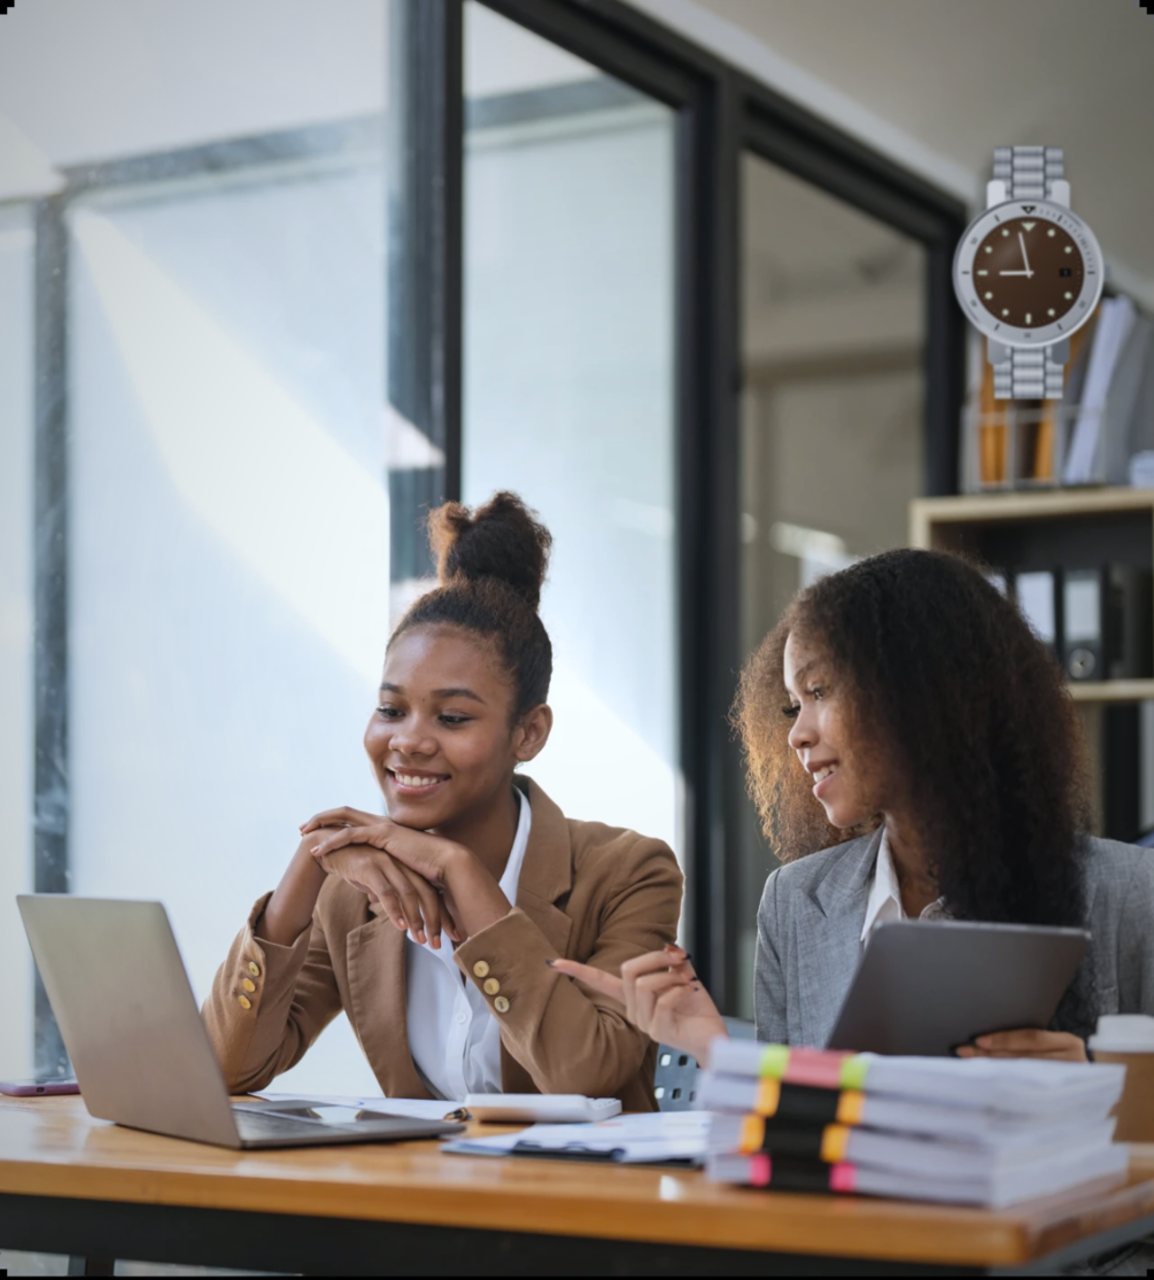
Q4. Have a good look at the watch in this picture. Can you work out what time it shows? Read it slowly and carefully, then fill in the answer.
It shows 8:58
